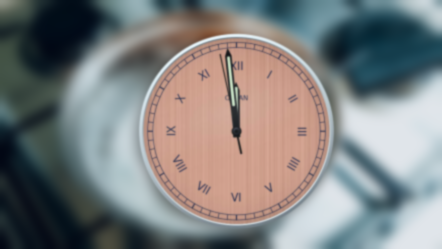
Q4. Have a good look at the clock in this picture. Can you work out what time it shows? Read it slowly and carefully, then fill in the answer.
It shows 11:58:58
